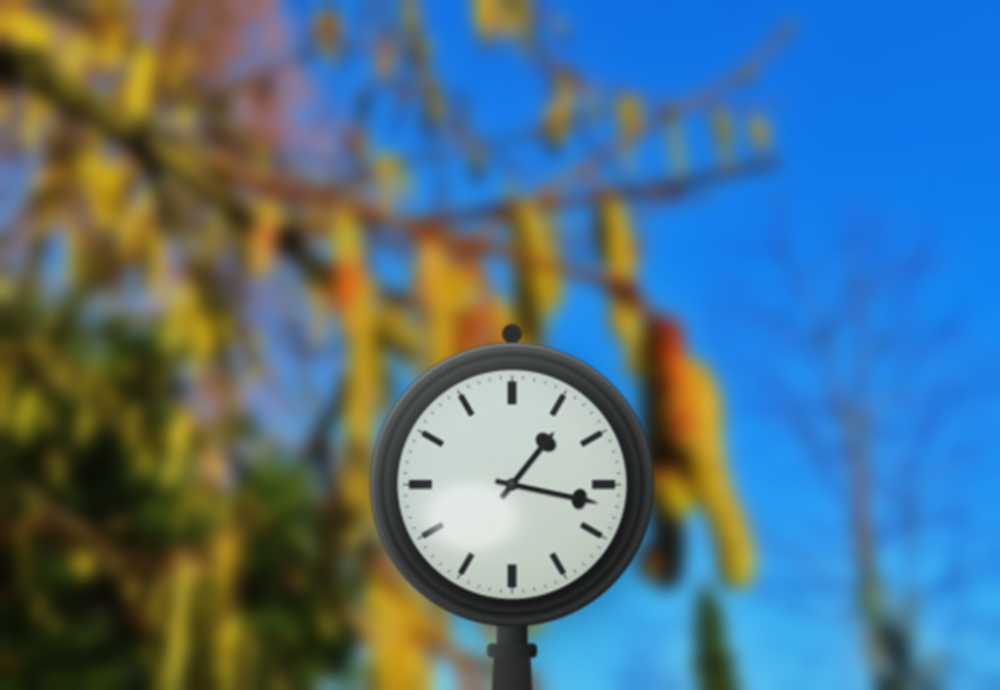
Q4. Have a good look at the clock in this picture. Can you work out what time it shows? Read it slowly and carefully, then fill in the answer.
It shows 1:17
